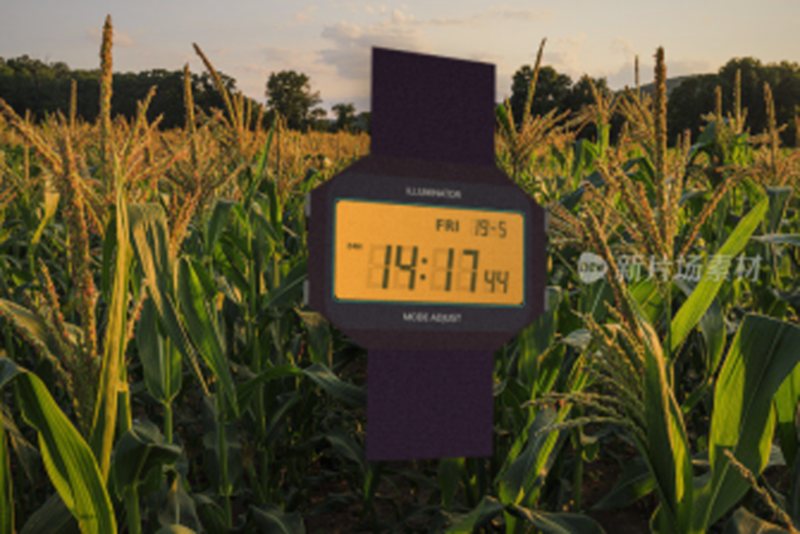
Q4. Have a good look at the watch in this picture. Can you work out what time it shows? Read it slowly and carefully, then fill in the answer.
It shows 14:17:44
